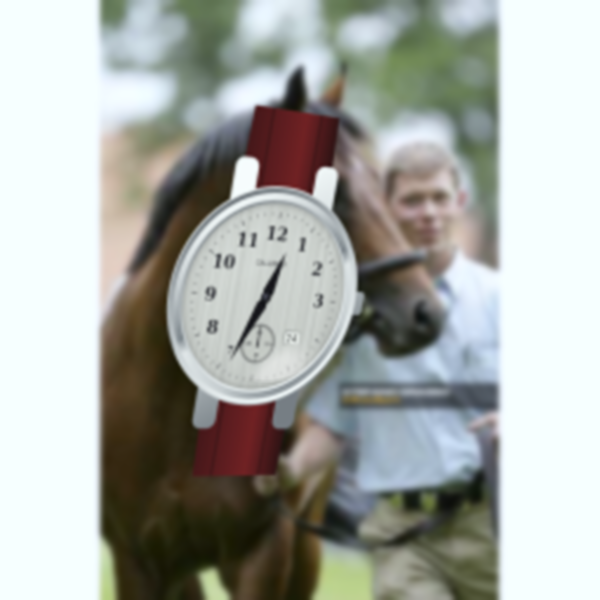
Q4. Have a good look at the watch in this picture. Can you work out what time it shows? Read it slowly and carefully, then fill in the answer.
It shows 12:34
